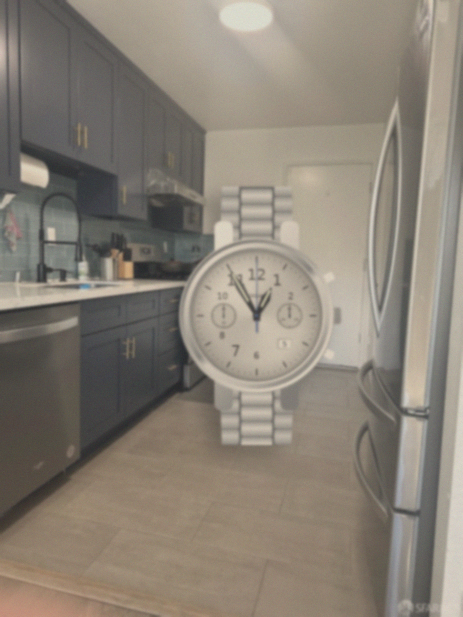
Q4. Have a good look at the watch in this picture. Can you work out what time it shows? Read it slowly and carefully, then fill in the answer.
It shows 12:55
